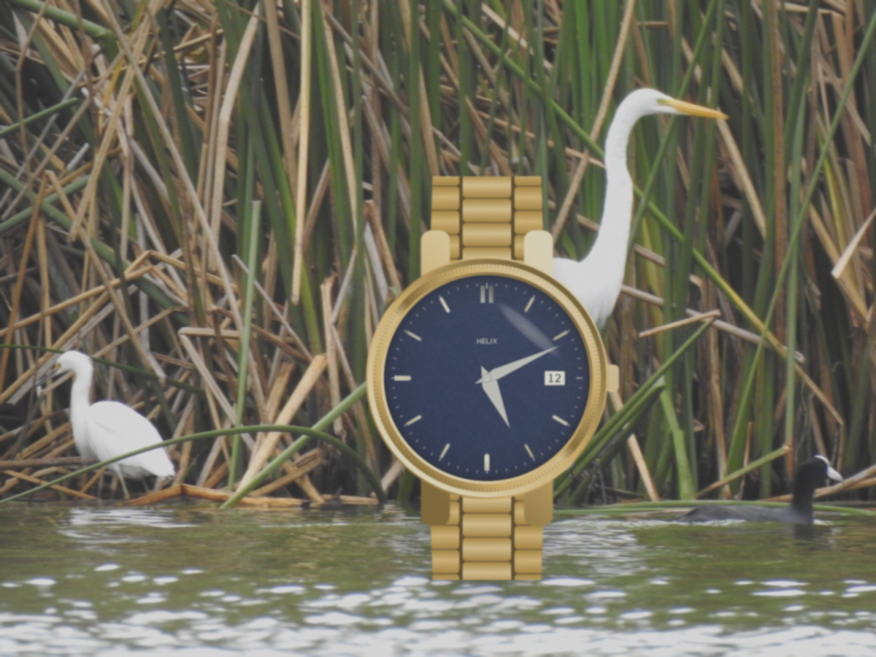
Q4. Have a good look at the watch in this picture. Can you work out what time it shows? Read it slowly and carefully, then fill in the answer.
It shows 5:11
